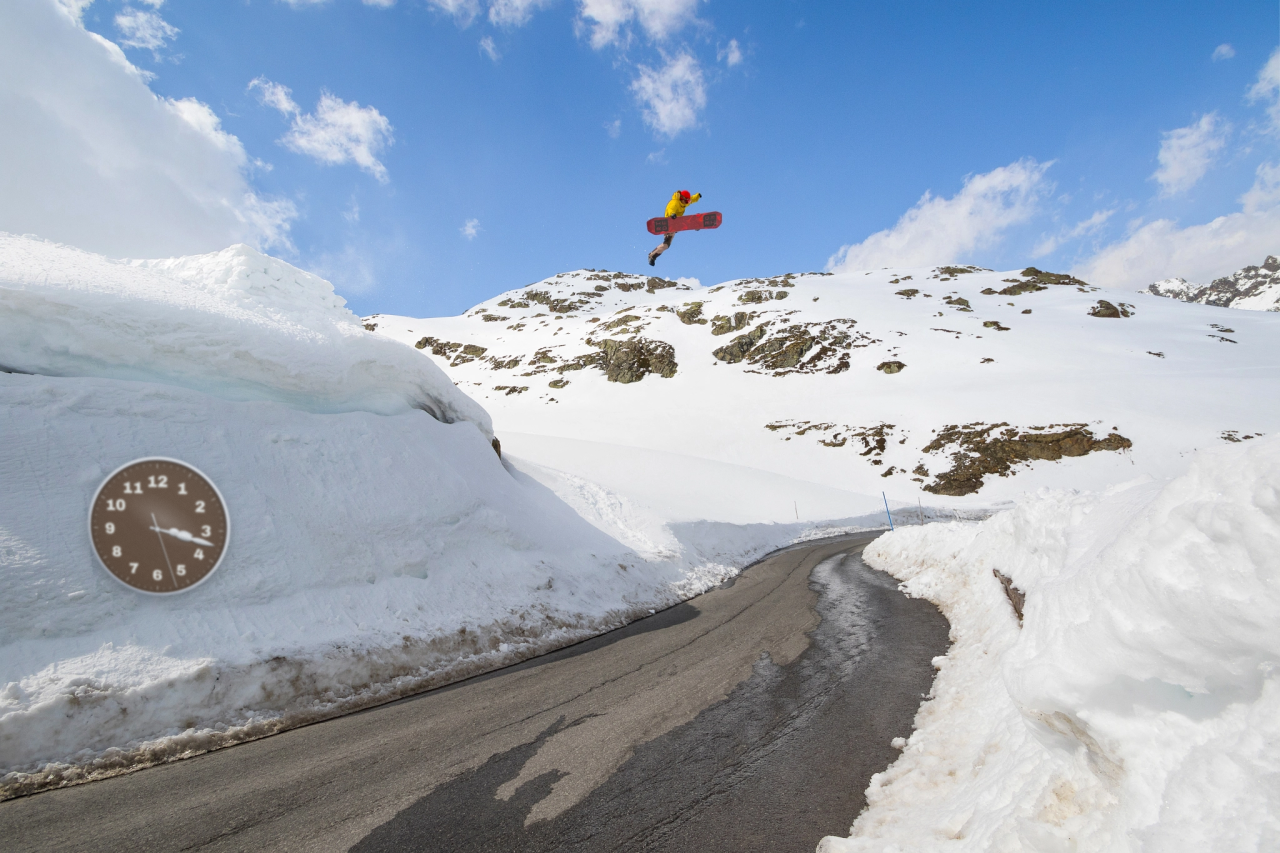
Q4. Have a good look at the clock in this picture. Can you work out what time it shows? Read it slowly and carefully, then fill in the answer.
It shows 3:17:27
